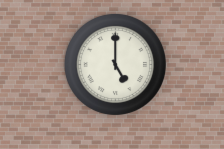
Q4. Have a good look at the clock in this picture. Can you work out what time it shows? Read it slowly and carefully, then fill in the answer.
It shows 5:00
